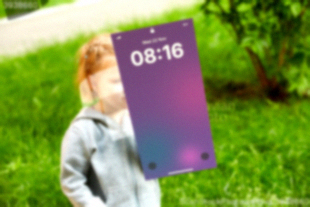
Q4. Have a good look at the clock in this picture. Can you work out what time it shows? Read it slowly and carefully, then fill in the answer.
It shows 8:16
